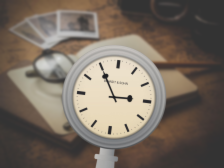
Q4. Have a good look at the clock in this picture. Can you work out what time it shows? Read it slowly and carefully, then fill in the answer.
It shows 2:55
